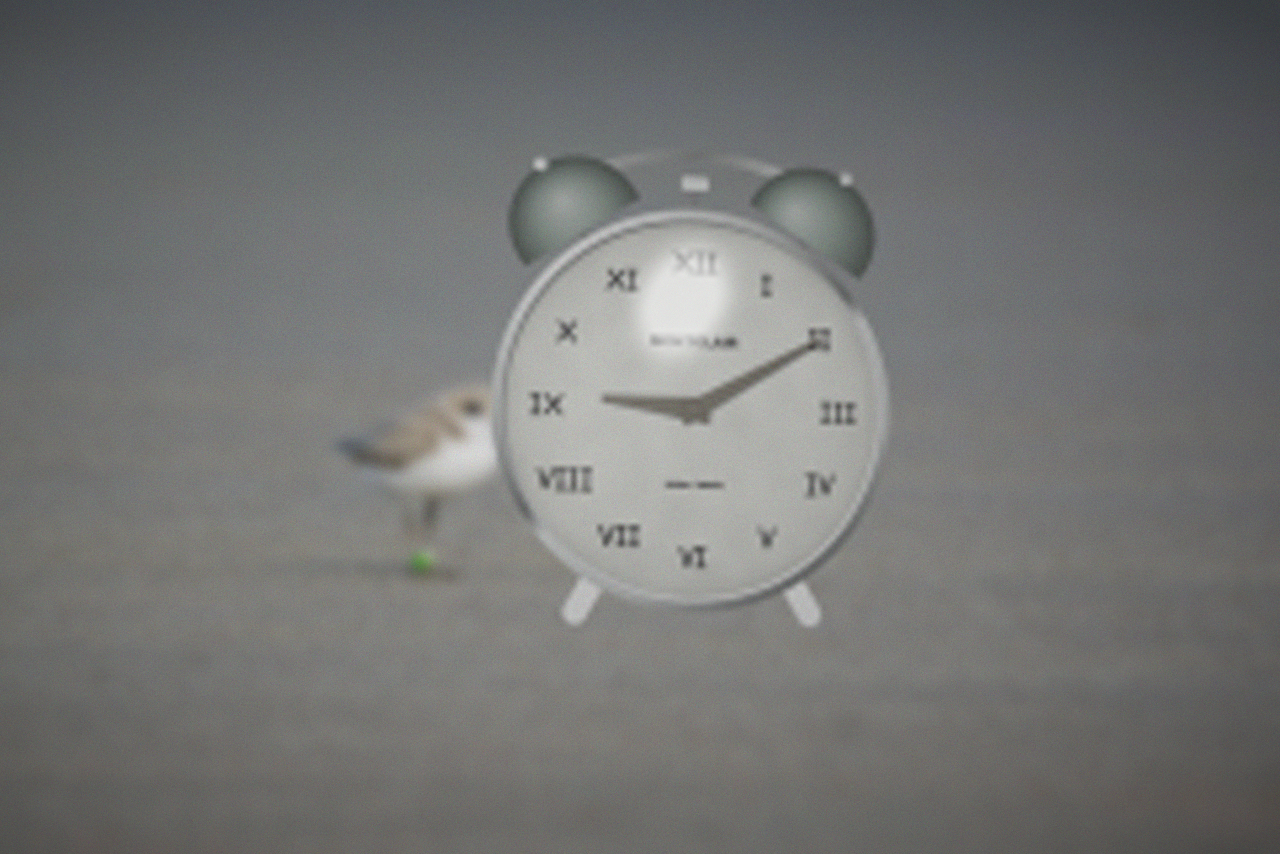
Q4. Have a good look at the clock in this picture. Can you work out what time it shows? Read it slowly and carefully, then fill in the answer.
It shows 9:10
